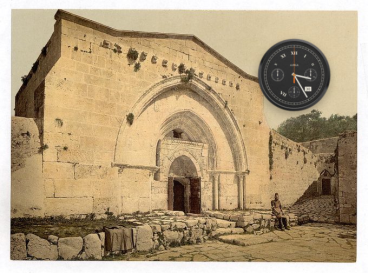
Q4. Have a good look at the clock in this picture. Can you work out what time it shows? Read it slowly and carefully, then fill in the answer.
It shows 3:25
